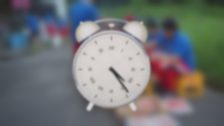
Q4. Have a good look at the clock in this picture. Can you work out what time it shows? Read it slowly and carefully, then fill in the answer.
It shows 4:24
